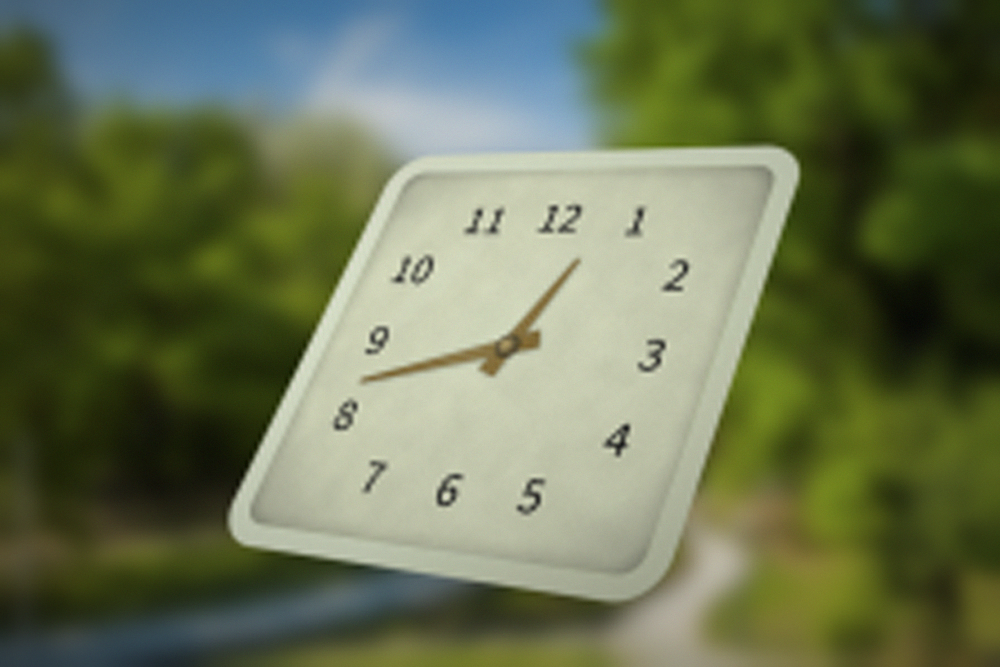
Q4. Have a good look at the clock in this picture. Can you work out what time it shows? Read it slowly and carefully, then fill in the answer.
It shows 12:42
